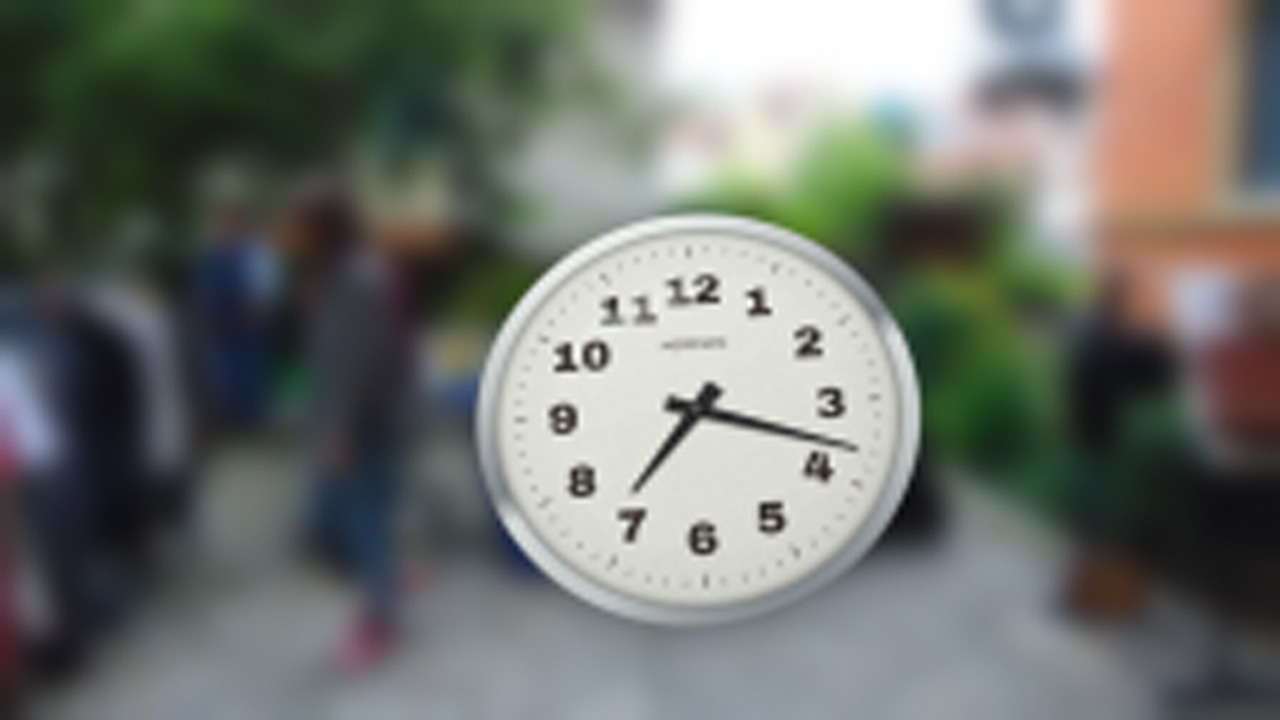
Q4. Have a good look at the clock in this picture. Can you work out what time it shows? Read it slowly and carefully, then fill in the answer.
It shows 7:18
